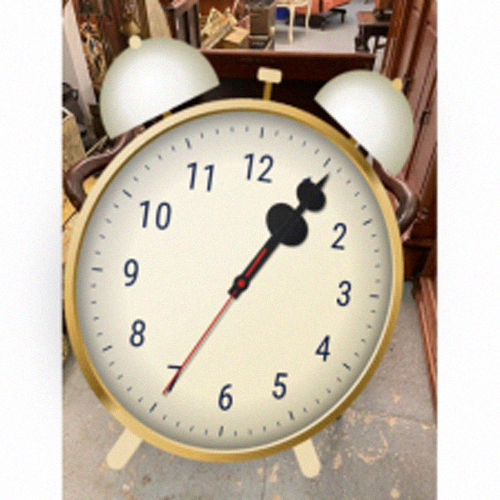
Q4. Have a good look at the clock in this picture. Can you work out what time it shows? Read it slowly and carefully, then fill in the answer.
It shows 1:05:35
